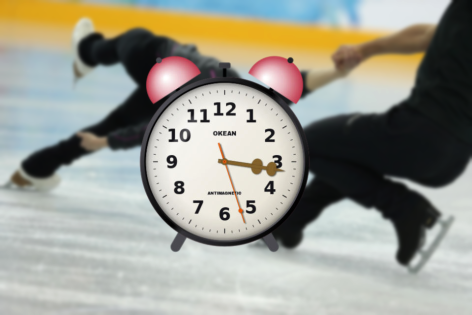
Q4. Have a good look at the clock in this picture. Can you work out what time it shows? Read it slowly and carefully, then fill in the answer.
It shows 3:16:27
